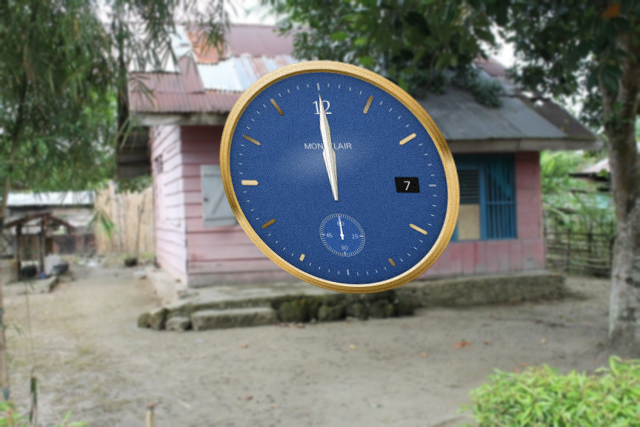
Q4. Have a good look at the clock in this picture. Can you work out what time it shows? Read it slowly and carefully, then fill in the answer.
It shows 12:00
